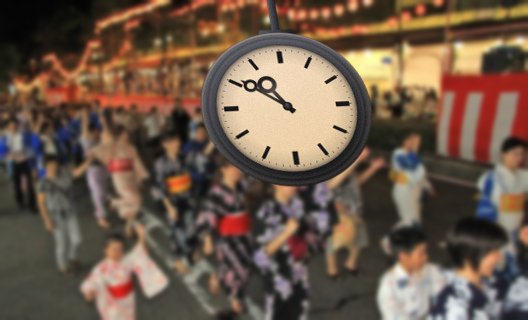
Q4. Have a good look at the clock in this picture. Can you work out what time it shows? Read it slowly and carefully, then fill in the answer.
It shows 10:51
